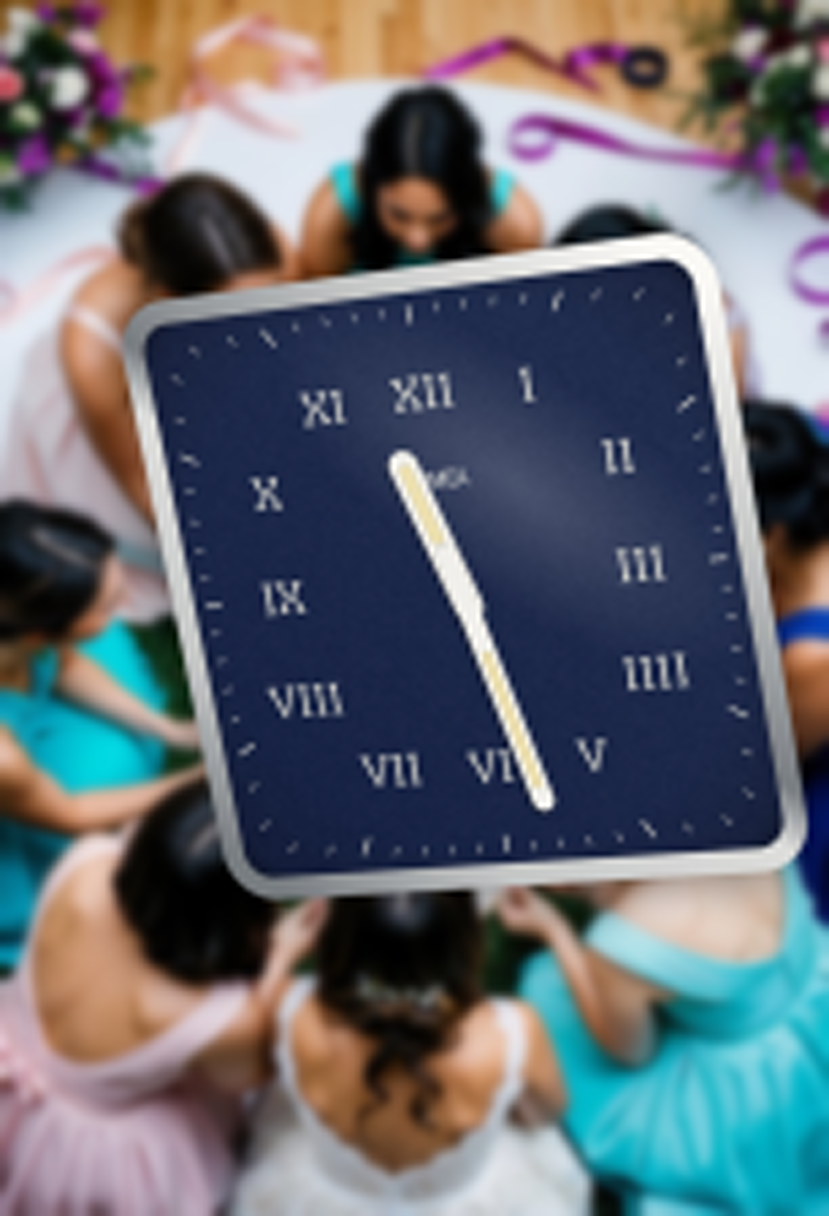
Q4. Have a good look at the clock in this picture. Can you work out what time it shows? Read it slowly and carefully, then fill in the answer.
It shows 11:28
